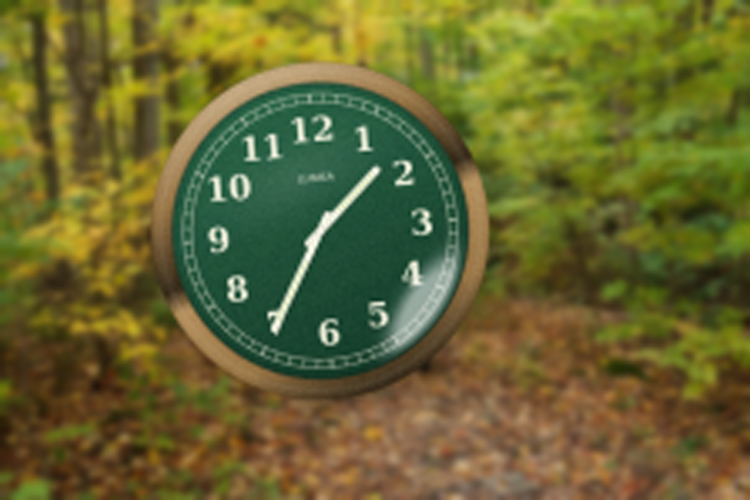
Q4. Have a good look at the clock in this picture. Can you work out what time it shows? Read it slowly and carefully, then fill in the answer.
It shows 1:35
